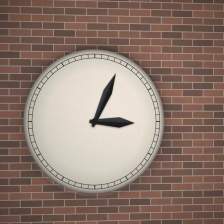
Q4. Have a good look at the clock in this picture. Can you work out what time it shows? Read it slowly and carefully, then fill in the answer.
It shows 3:04
